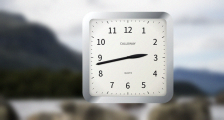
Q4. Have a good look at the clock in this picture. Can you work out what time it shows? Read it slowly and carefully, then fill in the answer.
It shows 2:43
